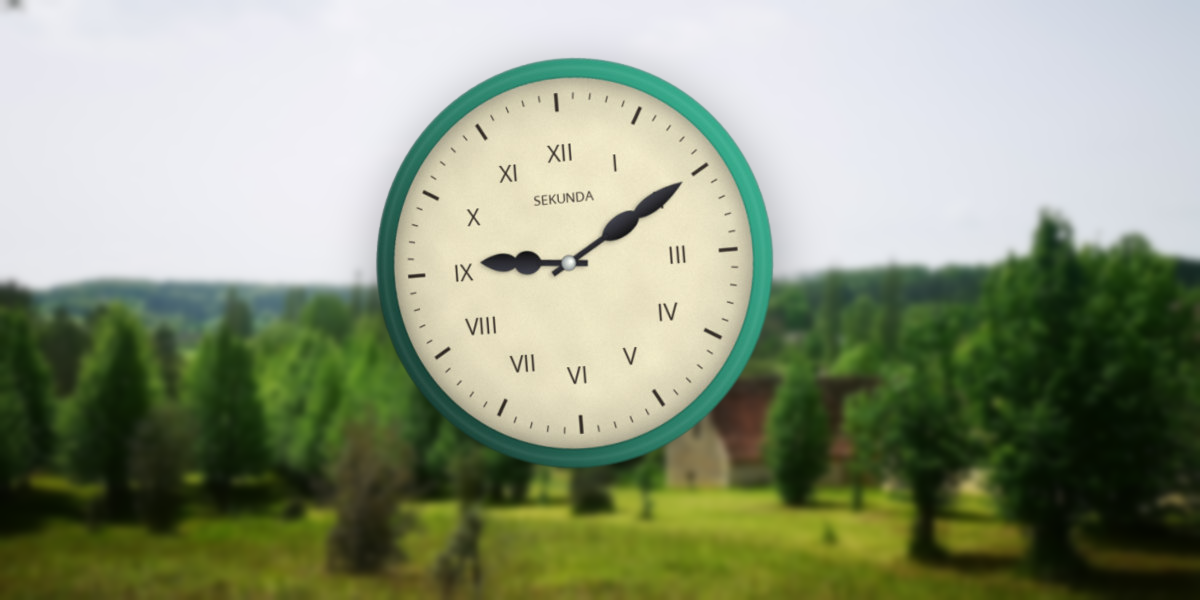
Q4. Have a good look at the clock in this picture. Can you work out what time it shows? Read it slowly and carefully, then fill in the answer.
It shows 9:10
